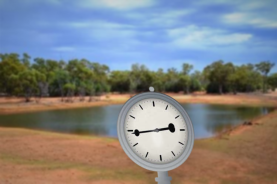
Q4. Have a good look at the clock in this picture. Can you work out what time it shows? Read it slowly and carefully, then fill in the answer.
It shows 2:44
